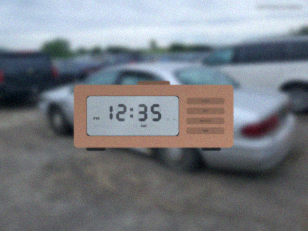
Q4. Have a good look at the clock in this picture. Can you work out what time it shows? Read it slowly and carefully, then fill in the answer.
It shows 12:35
